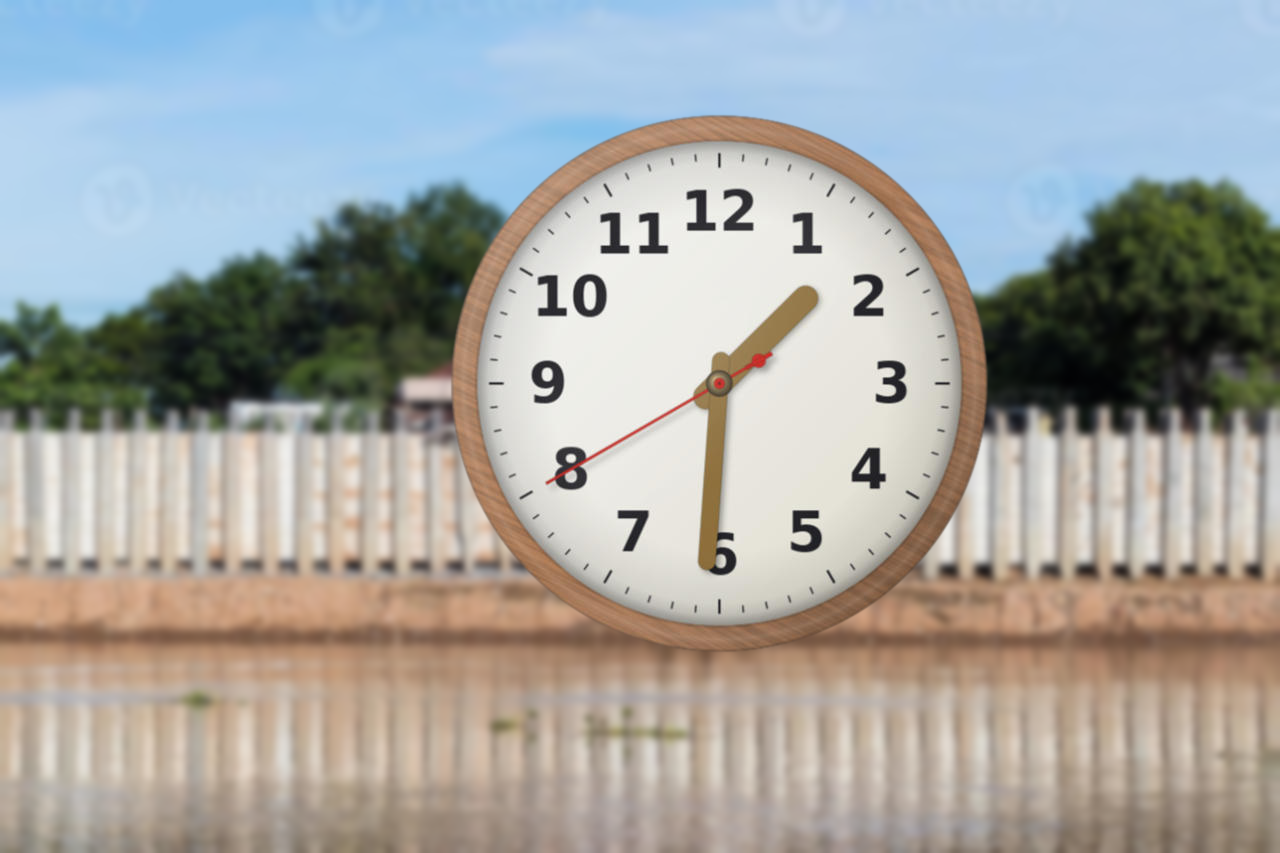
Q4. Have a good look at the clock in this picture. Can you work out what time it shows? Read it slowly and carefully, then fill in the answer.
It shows 1:30:40
